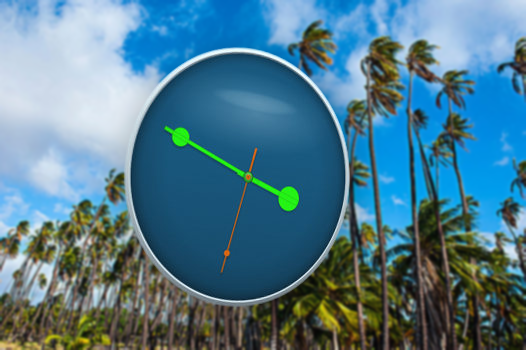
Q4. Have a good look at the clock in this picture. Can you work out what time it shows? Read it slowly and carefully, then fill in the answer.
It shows 3:49:33
